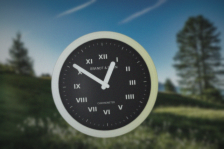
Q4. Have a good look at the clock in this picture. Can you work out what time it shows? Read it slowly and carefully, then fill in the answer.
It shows 12:51
